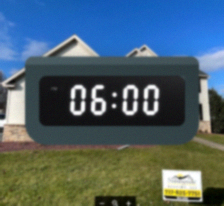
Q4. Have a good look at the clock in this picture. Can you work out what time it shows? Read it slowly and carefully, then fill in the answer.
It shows 6:00
